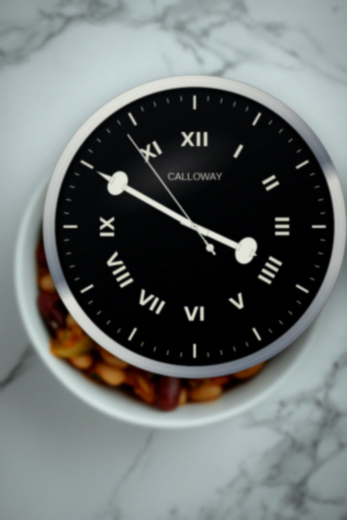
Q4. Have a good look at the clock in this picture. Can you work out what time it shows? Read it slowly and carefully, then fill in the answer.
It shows 3:49:54
